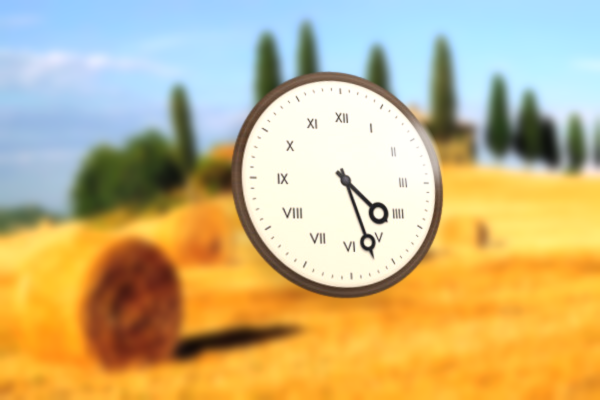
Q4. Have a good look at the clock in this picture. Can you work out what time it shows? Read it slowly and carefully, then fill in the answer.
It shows 4:27
